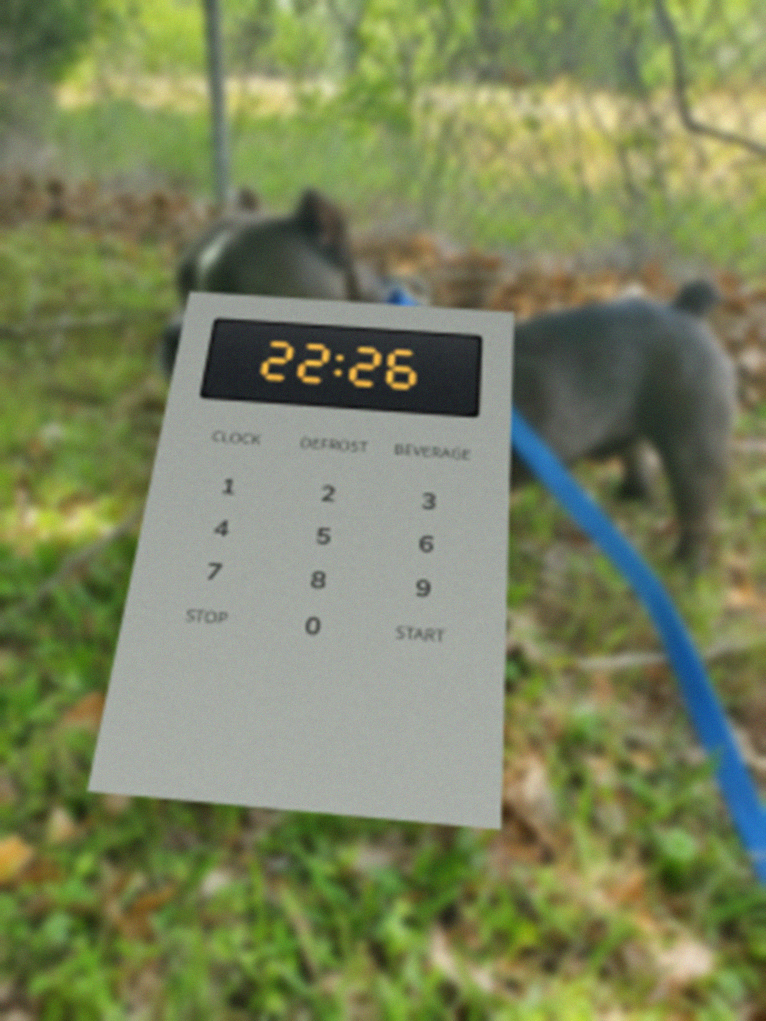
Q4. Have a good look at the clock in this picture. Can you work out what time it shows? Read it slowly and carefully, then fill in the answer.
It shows 22:26
